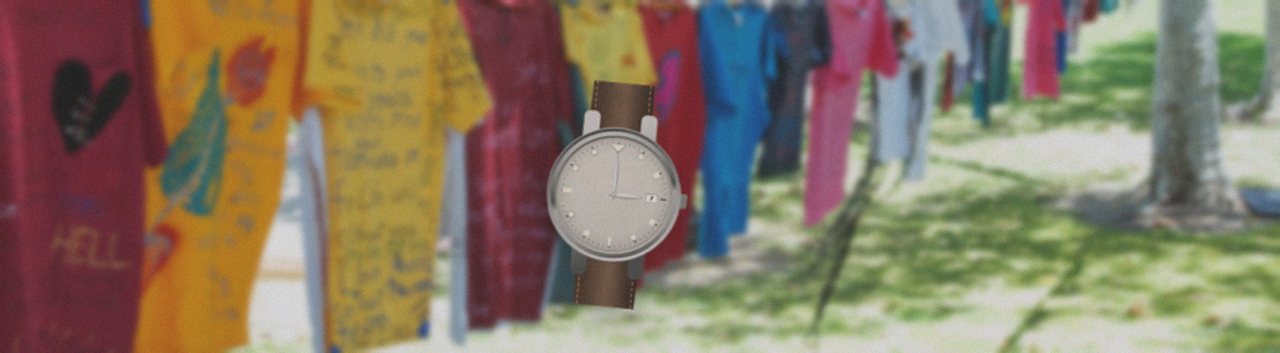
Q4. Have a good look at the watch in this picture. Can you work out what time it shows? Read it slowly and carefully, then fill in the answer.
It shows 3:00
